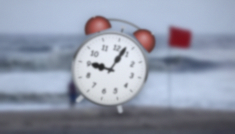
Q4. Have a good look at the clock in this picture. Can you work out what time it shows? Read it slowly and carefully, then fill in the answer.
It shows 9:03
